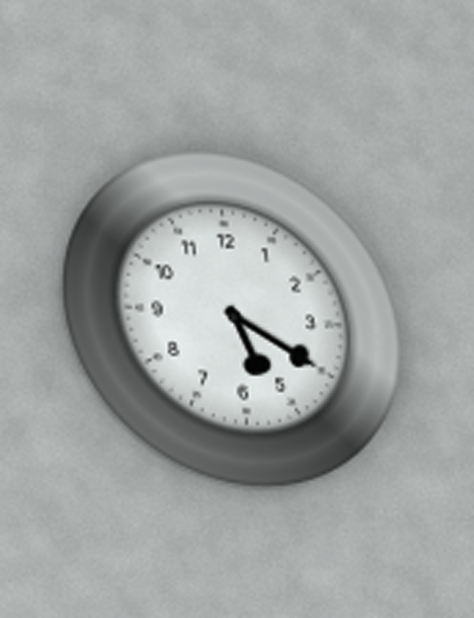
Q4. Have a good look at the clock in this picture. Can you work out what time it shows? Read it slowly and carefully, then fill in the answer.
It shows 5:20
